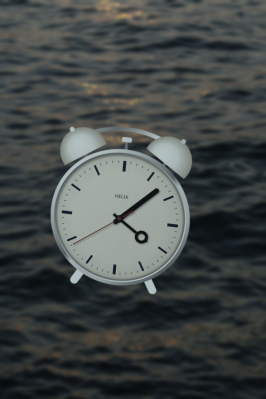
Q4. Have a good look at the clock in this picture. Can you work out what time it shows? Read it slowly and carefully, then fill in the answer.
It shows 4:07:39
